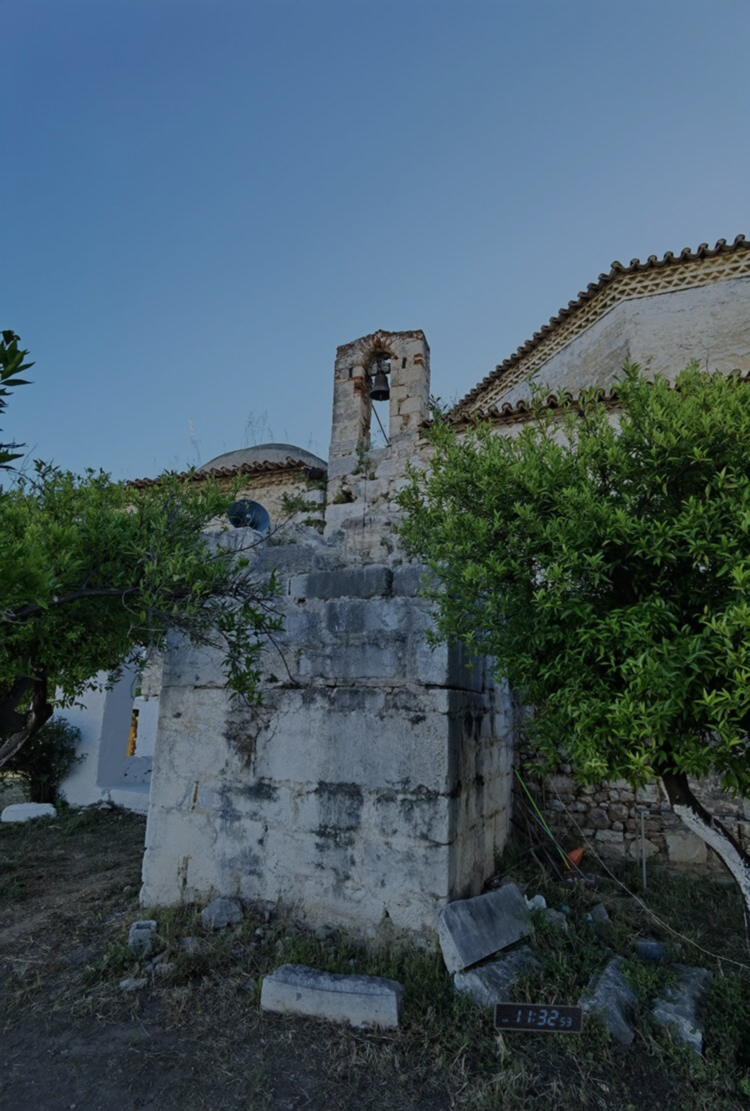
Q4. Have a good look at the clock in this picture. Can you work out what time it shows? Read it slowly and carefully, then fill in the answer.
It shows 11:32
